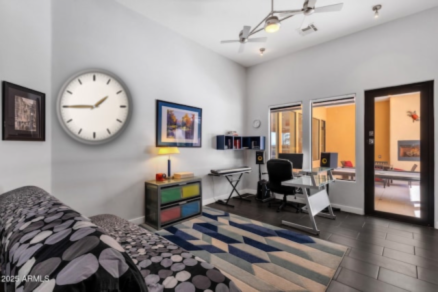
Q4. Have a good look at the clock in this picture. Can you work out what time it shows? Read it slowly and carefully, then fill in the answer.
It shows 1:45
